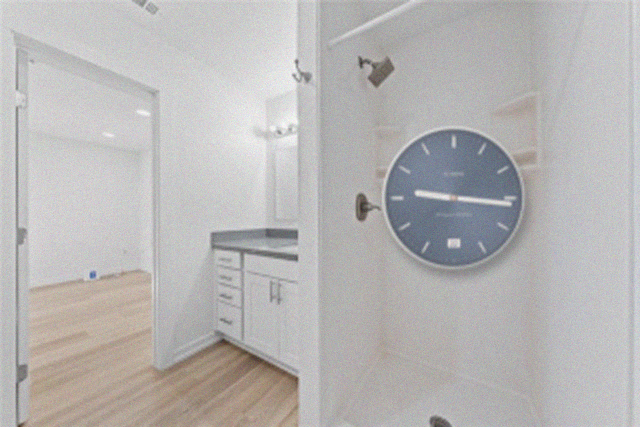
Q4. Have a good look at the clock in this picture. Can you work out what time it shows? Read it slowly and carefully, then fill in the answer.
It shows 9:16
